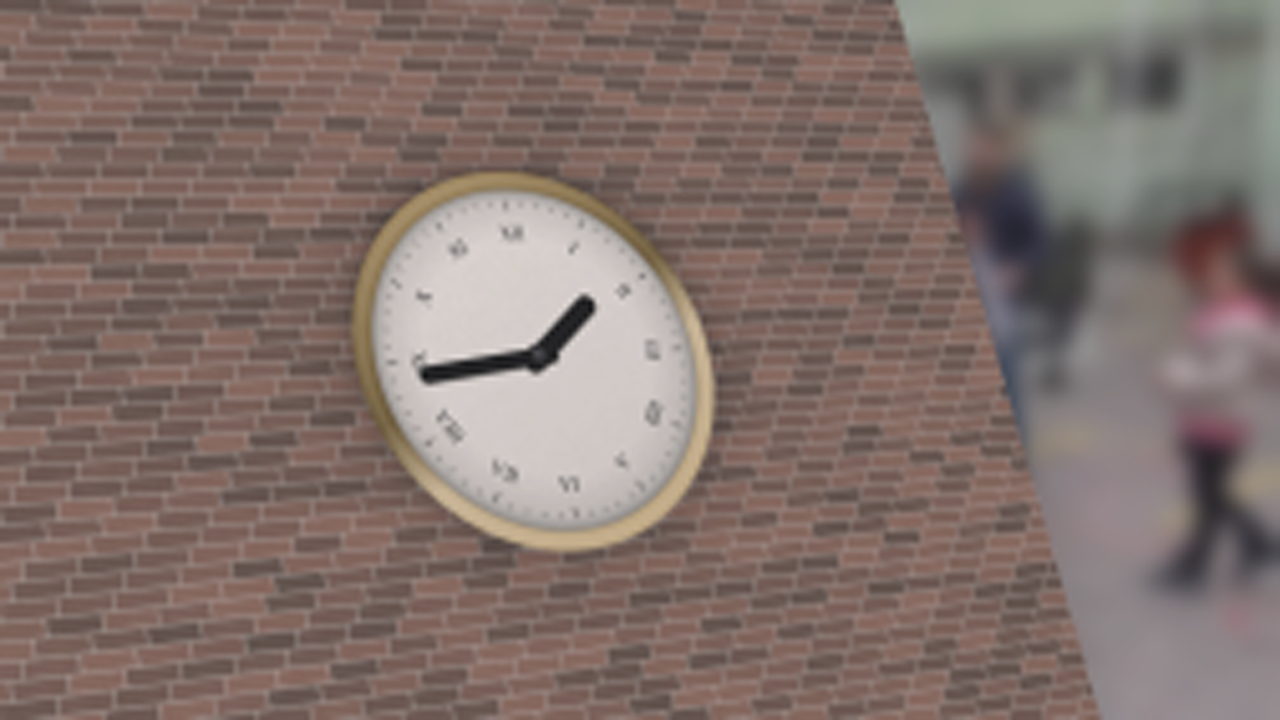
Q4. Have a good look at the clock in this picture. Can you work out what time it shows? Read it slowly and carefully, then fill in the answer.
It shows 1:44
